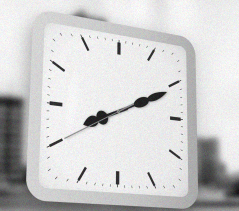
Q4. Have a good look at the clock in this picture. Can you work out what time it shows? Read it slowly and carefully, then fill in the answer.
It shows 8:10:40
